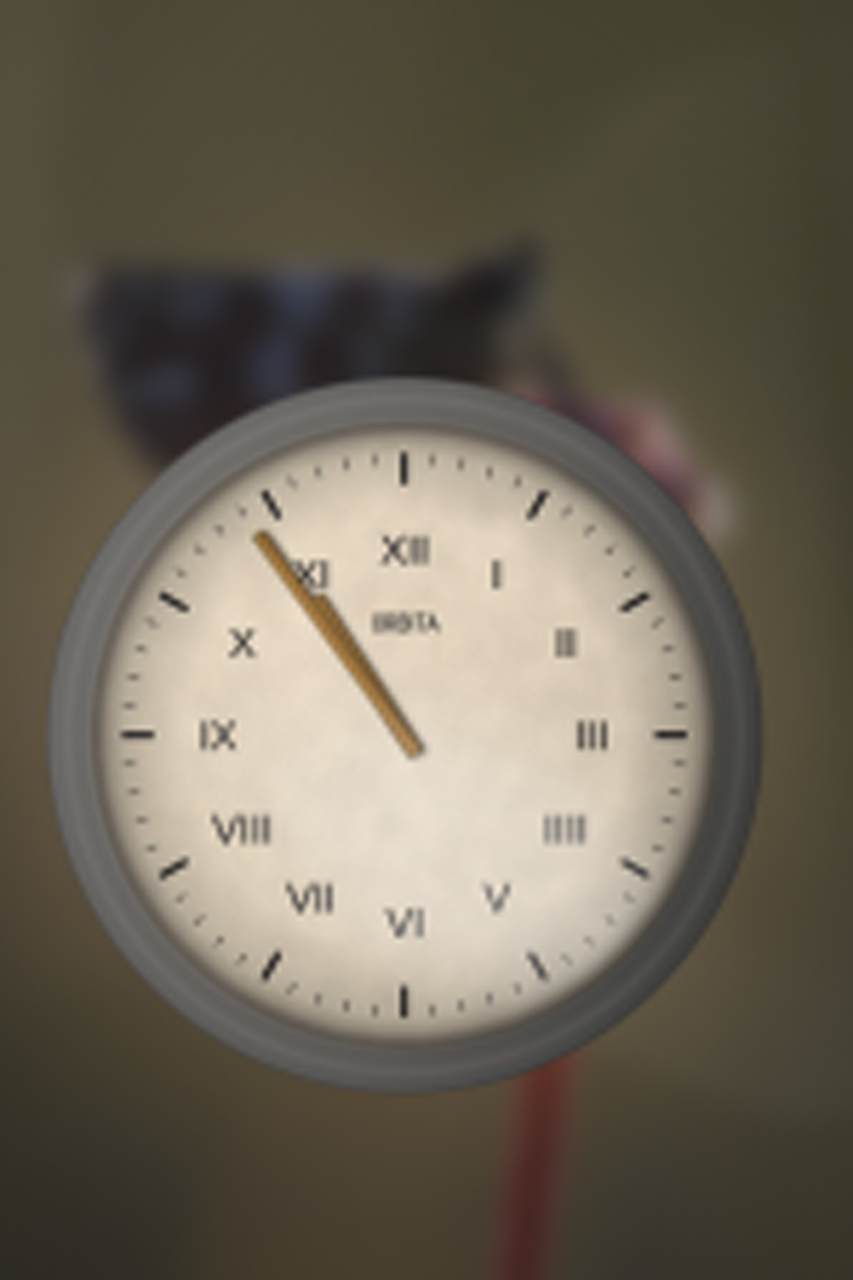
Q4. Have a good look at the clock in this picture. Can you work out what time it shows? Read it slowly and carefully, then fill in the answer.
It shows 10:54
